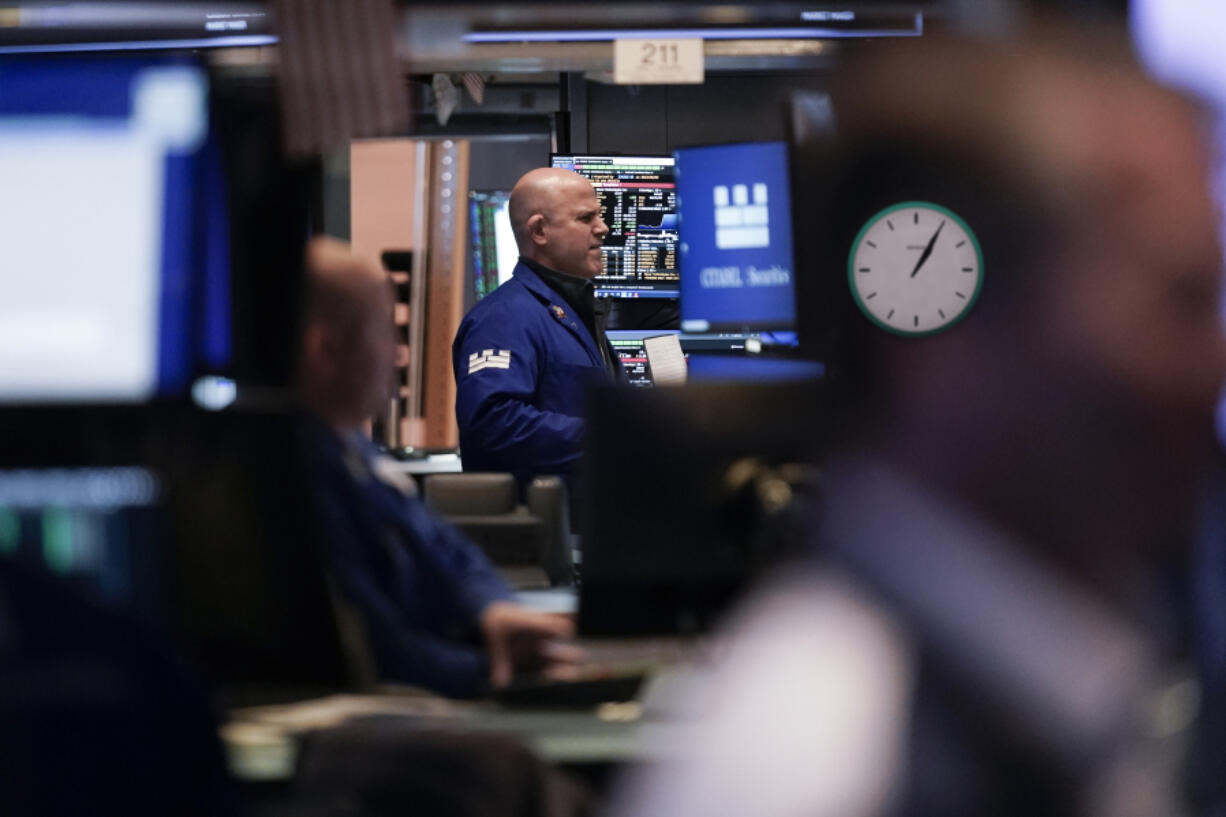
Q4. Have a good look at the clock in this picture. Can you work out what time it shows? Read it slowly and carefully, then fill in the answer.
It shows 1:05
